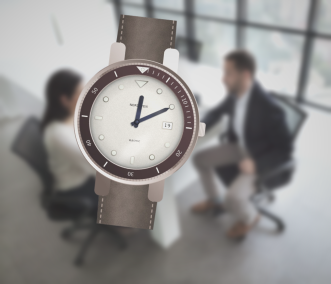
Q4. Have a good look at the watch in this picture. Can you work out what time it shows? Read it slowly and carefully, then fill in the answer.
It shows 12:10
